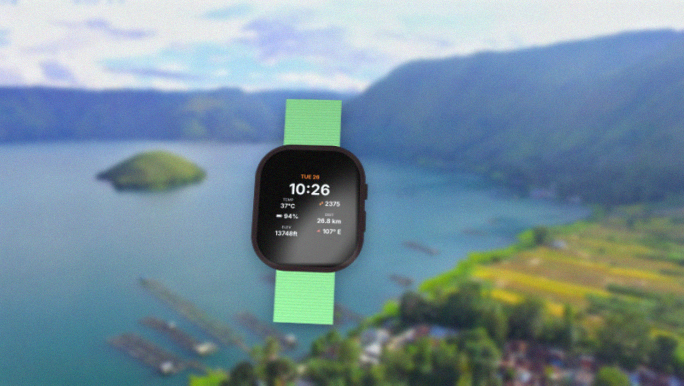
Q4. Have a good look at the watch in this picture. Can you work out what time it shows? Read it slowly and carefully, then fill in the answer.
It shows 10:26
